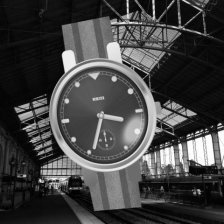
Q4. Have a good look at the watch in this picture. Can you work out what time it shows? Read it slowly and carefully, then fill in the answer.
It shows 3:34
